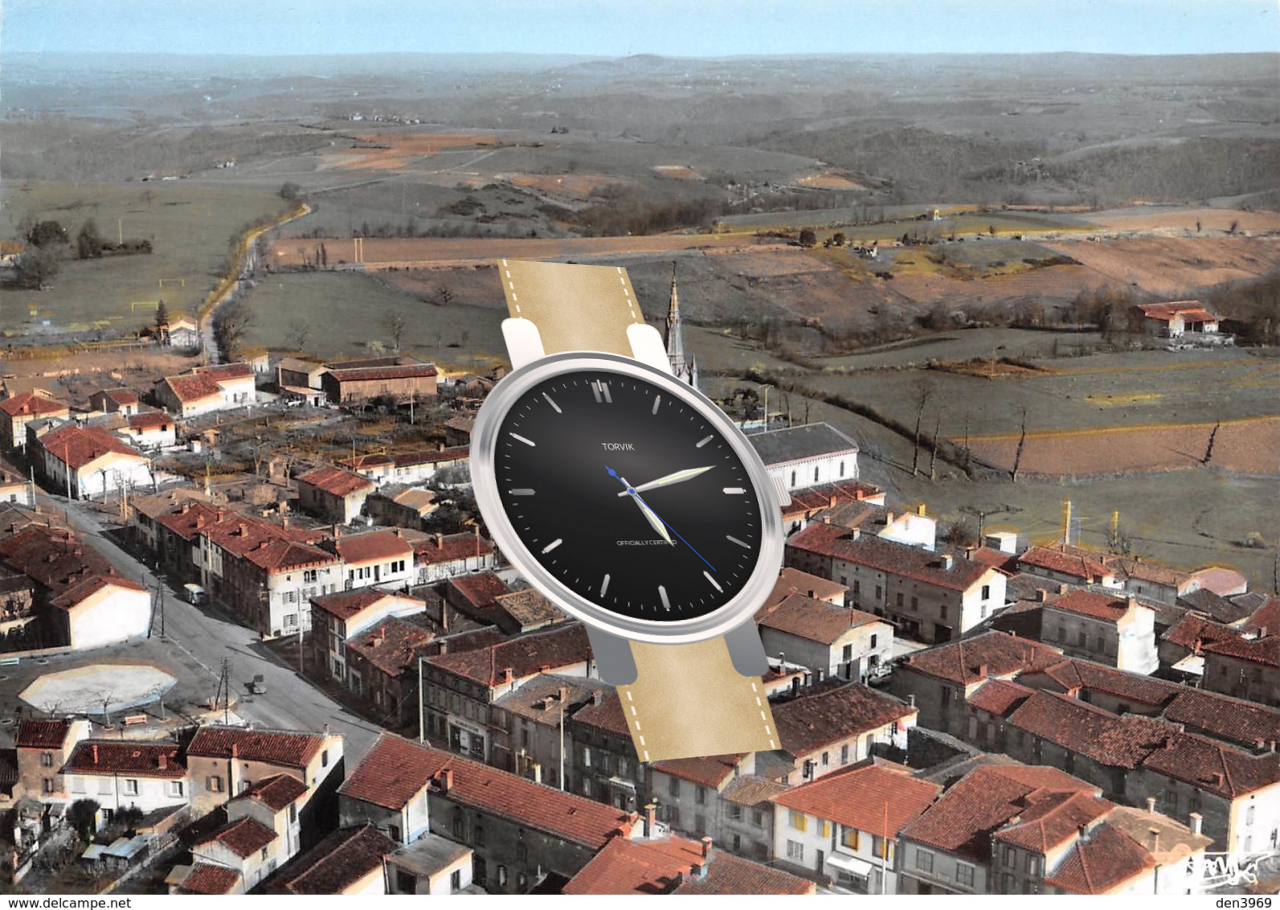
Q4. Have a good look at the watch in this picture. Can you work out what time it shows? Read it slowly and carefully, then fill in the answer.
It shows 5:12:24
